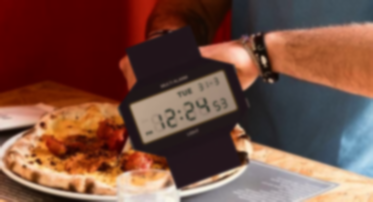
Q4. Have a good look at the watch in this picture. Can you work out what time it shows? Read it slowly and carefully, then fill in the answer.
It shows 12:24
